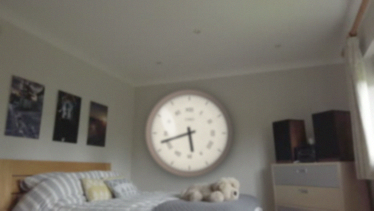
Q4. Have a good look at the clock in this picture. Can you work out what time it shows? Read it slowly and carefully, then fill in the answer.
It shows 5:42
